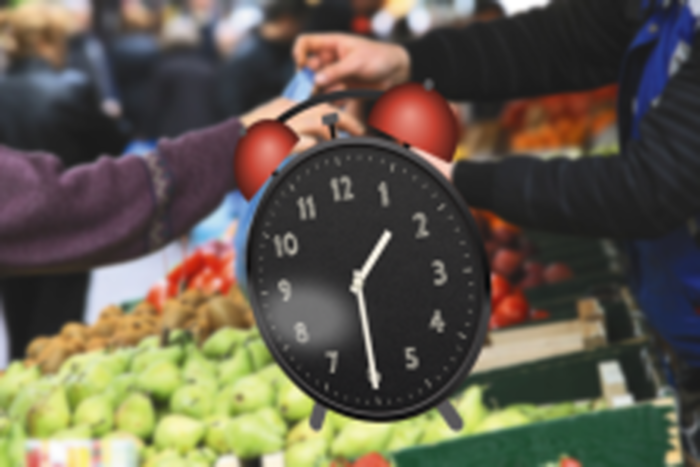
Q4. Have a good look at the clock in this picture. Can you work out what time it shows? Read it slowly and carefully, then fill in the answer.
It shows 1:30
